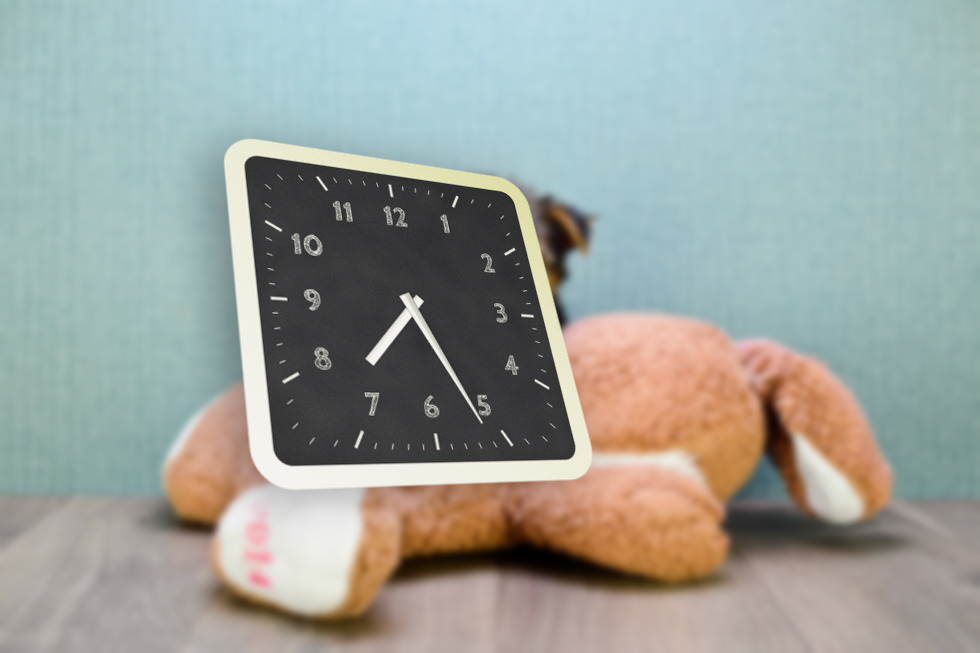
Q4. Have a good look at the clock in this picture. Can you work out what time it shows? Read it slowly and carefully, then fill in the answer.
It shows 7:26
